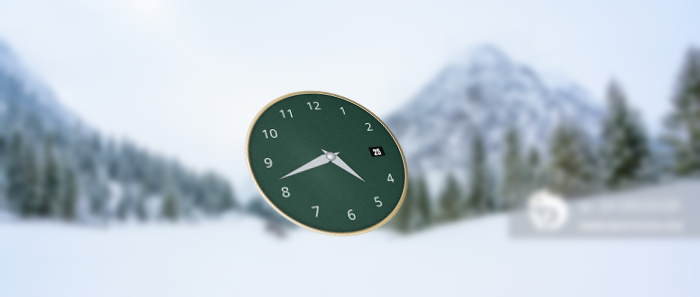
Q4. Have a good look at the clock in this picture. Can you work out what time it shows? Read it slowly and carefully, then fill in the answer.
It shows 4:42
